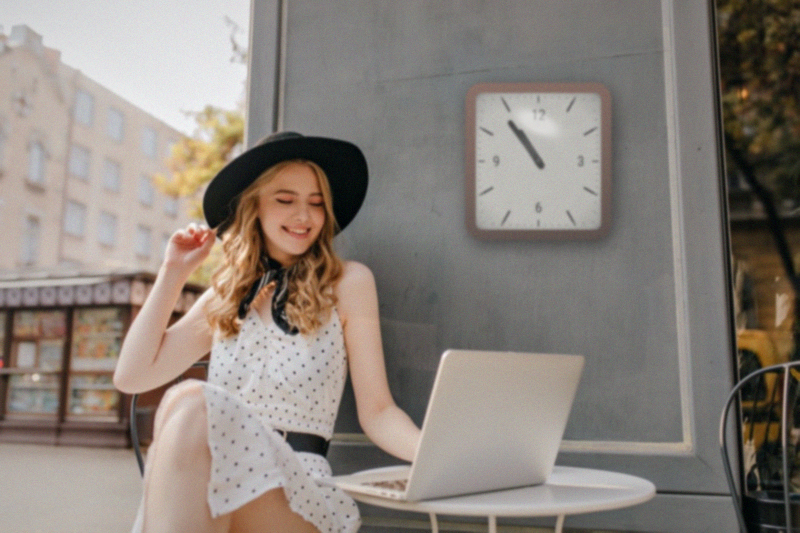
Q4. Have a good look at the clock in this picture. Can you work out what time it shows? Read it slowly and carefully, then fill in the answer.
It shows 10:54
